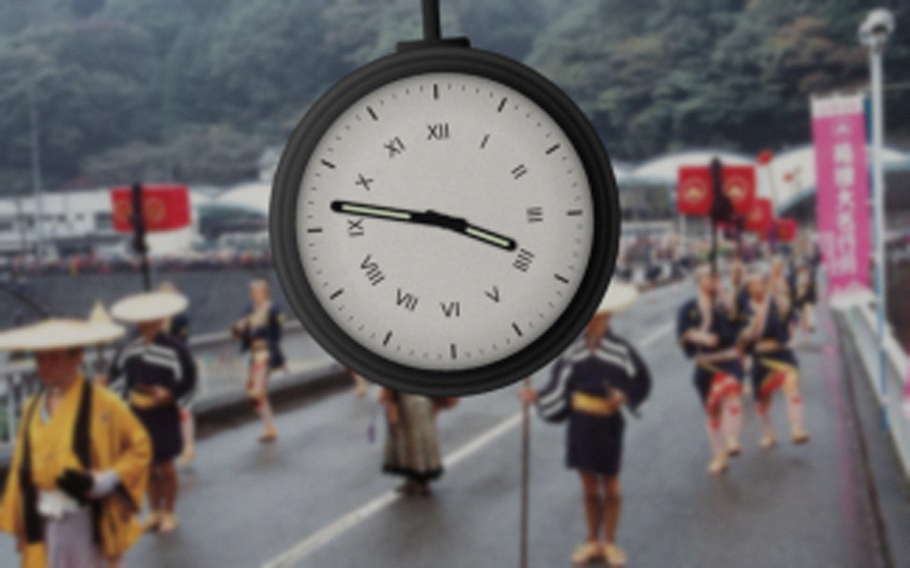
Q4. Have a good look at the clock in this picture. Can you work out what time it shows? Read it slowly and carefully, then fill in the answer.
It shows 3:47
